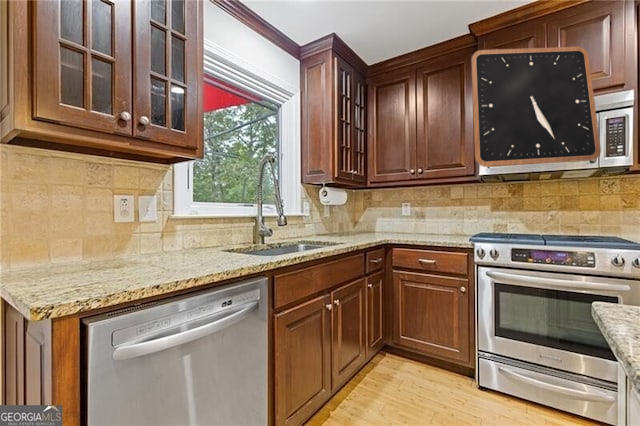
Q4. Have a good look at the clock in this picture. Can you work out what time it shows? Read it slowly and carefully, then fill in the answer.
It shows 5:26
